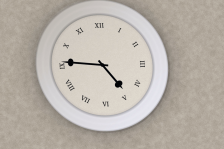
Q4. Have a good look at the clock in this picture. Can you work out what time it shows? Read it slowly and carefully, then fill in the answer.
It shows 4:46
